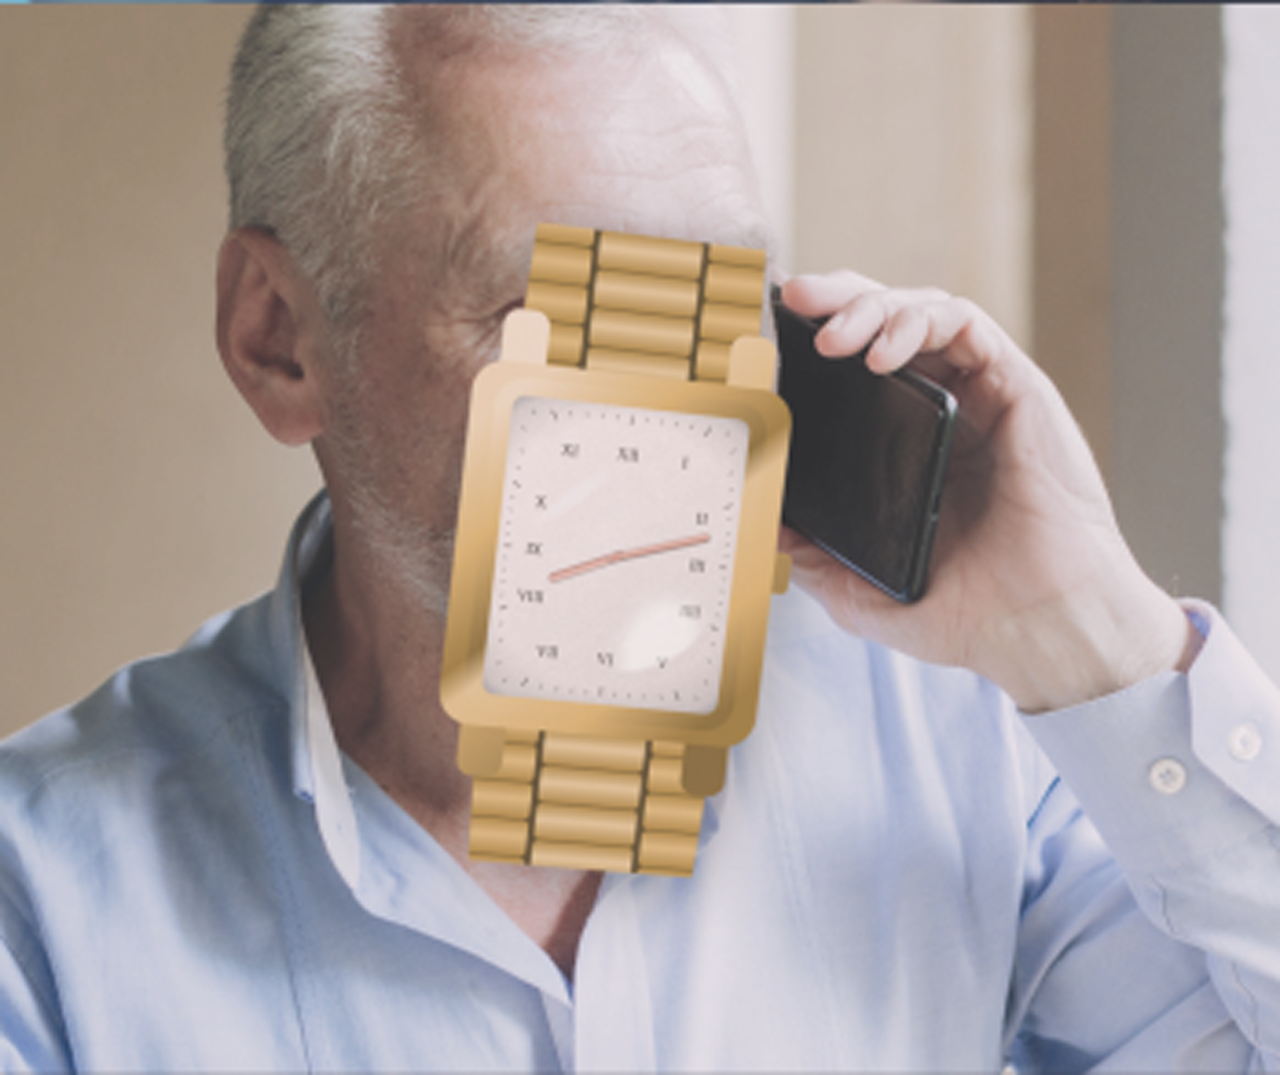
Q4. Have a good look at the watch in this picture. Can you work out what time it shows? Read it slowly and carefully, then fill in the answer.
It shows 8:12
